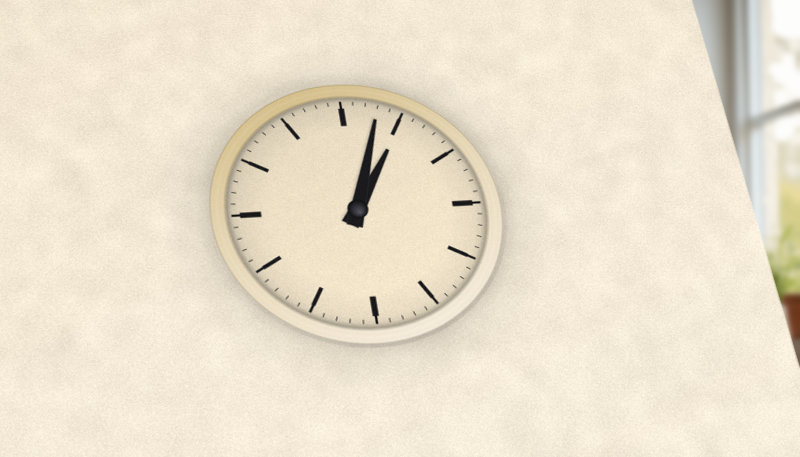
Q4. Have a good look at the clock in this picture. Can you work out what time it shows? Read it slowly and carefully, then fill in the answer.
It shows 1:03
